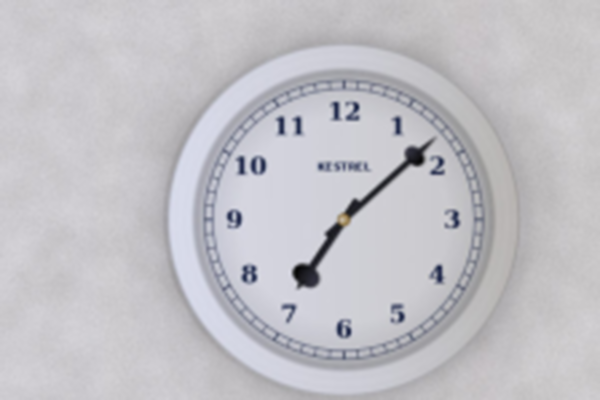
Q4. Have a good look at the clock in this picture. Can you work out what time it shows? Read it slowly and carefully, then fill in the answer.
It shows 7:08
